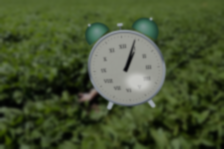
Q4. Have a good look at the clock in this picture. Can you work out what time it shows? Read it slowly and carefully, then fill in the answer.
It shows 1:04
